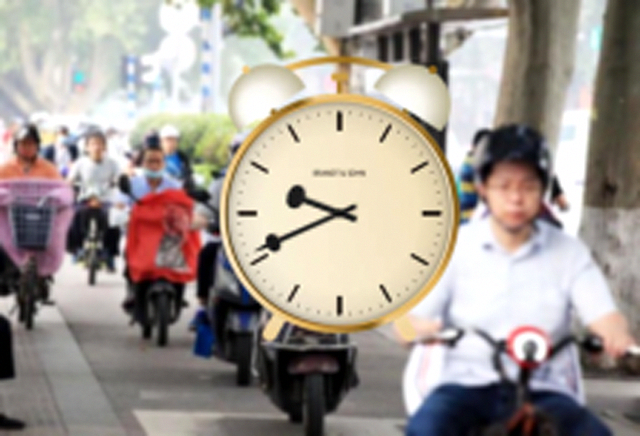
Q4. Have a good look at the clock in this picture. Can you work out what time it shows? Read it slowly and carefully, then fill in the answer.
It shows 9:41
